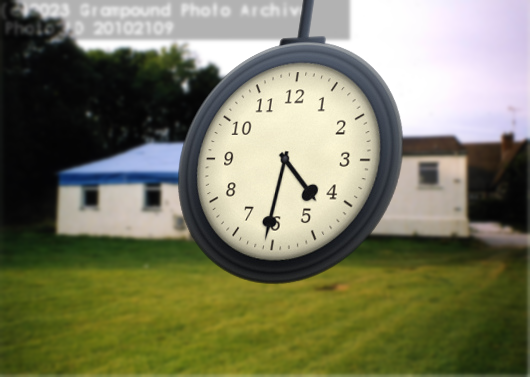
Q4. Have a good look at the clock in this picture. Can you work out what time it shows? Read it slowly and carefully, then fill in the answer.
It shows 4:31
